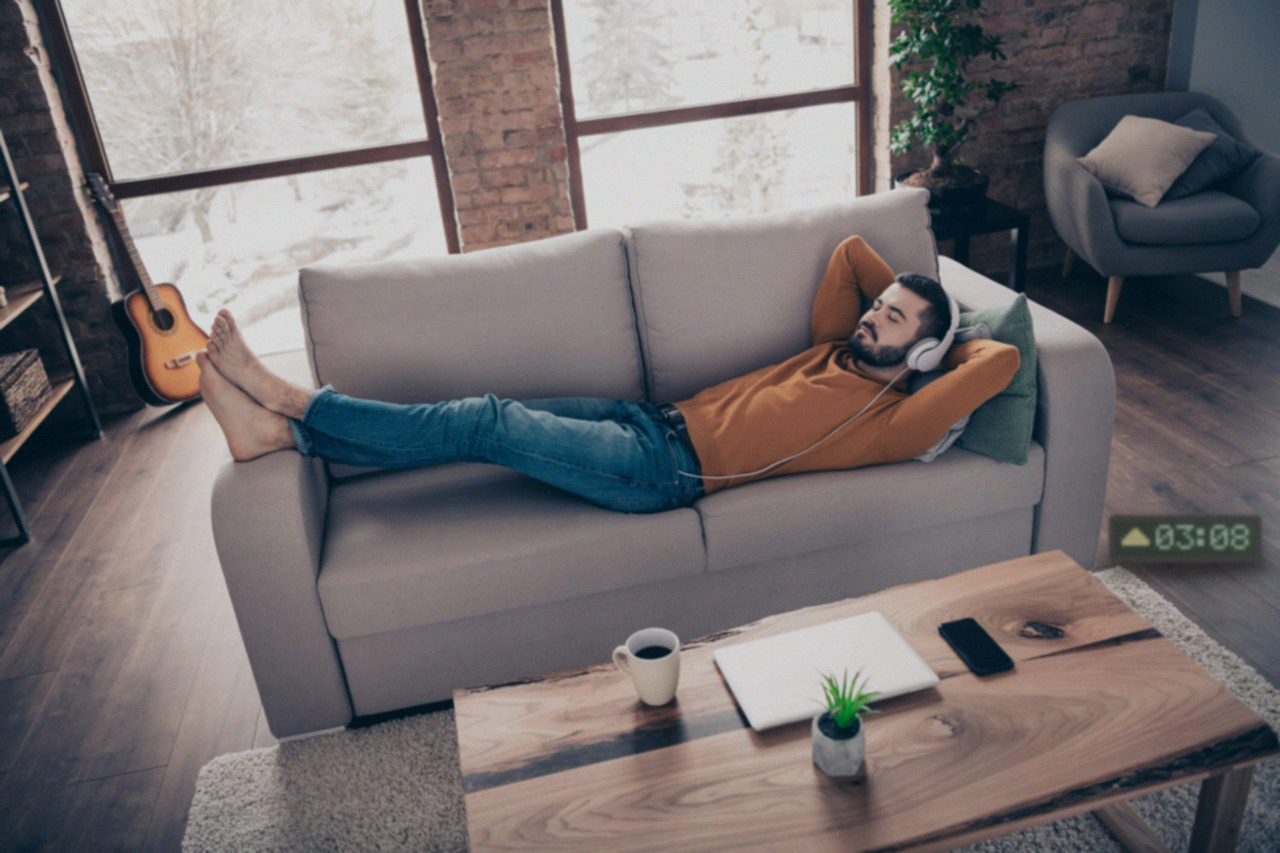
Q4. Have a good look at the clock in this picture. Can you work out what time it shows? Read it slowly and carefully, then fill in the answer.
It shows 3:08
